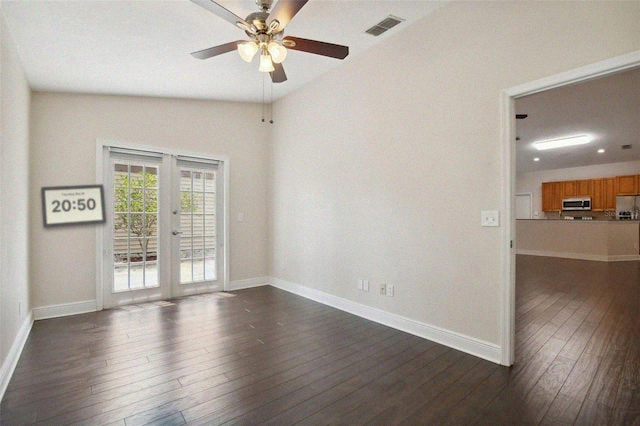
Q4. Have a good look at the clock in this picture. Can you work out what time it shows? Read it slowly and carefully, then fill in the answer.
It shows 20:50
